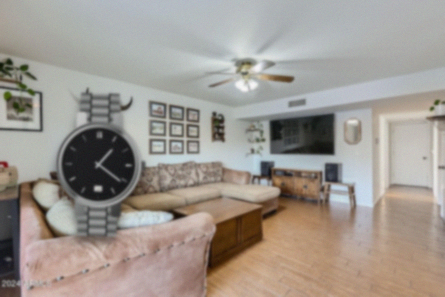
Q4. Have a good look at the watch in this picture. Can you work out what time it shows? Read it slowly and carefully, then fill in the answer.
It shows 1:21
